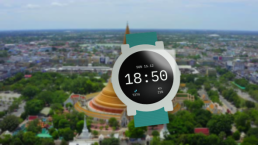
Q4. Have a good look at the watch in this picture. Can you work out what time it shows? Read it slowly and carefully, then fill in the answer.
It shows 18:50
